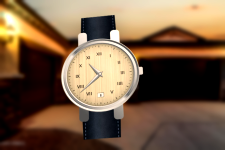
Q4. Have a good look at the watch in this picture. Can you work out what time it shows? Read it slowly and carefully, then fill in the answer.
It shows 10:38
